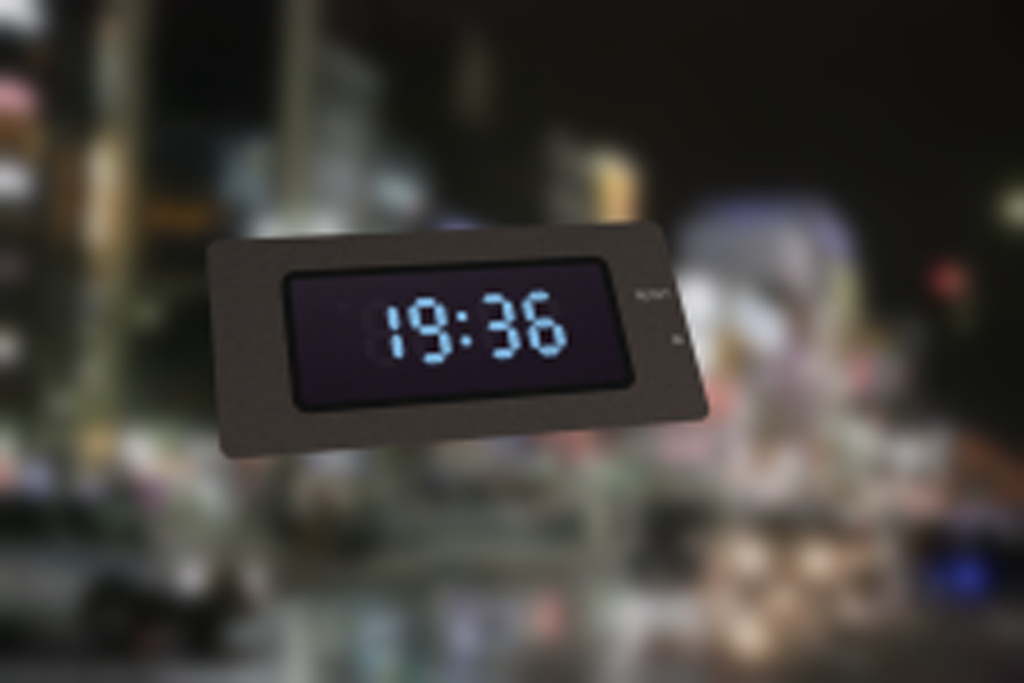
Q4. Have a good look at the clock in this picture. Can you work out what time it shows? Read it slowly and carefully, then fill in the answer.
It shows 19:36
